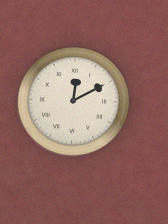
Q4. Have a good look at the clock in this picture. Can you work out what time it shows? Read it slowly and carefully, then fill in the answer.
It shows 12:10
